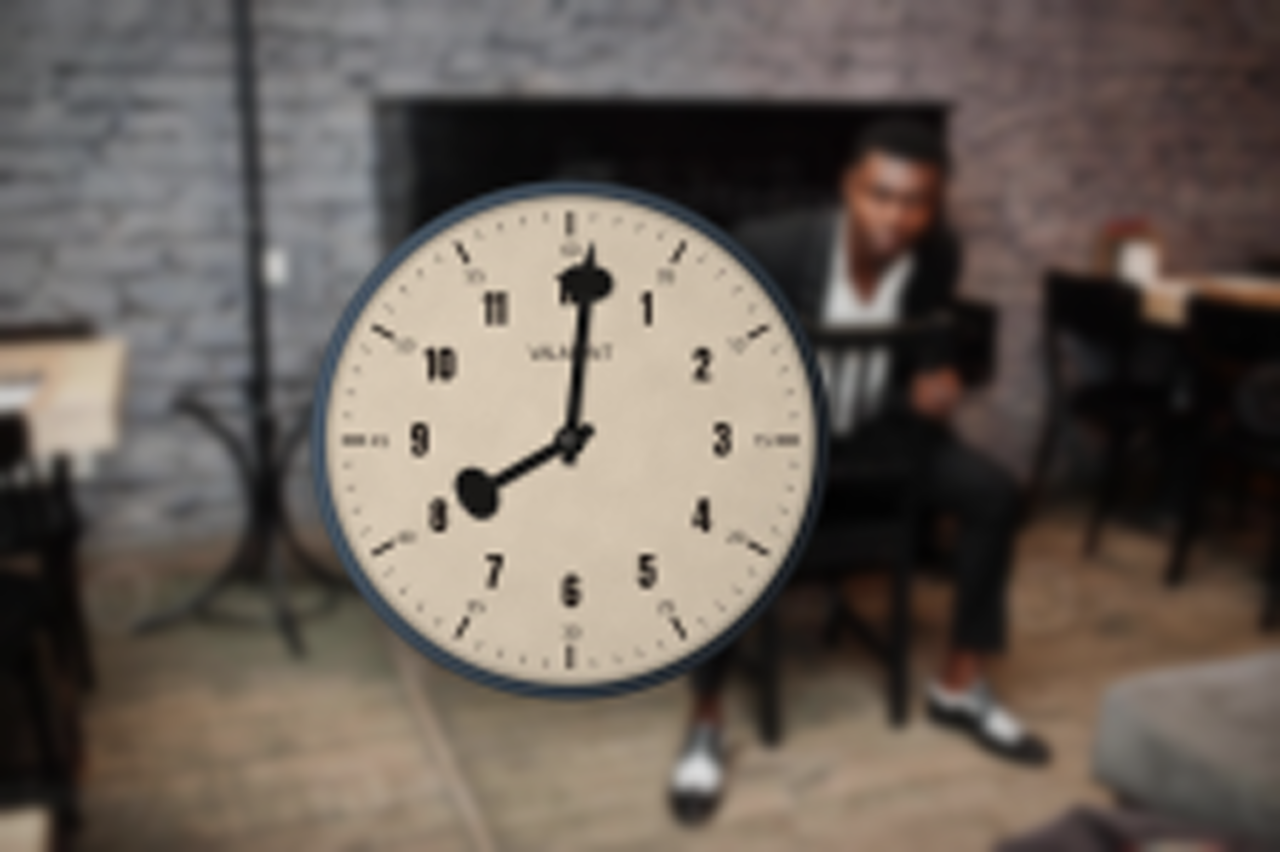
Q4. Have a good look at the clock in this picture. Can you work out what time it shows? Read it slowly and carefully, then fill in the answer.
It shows 8:01
